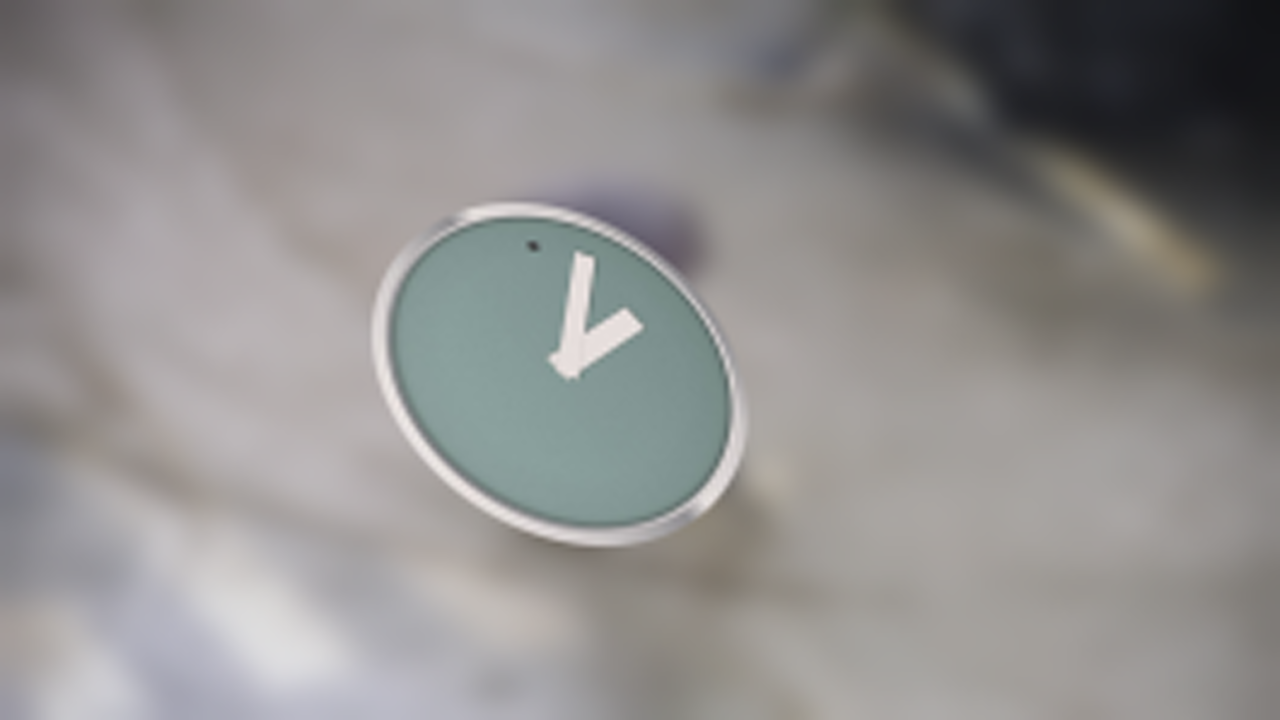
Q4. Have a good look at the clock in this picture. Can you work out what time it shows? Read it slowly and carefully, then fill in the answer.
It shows 2:04
